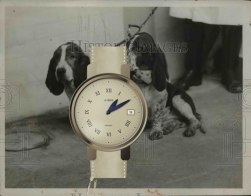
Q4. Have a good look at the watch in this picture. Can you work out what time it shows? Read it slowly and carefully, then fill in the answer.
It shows 1:10
